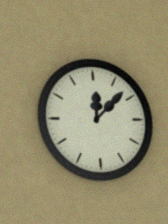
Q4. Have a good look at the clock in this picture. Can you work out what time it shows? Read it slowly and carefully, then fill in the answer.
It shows 12:08
